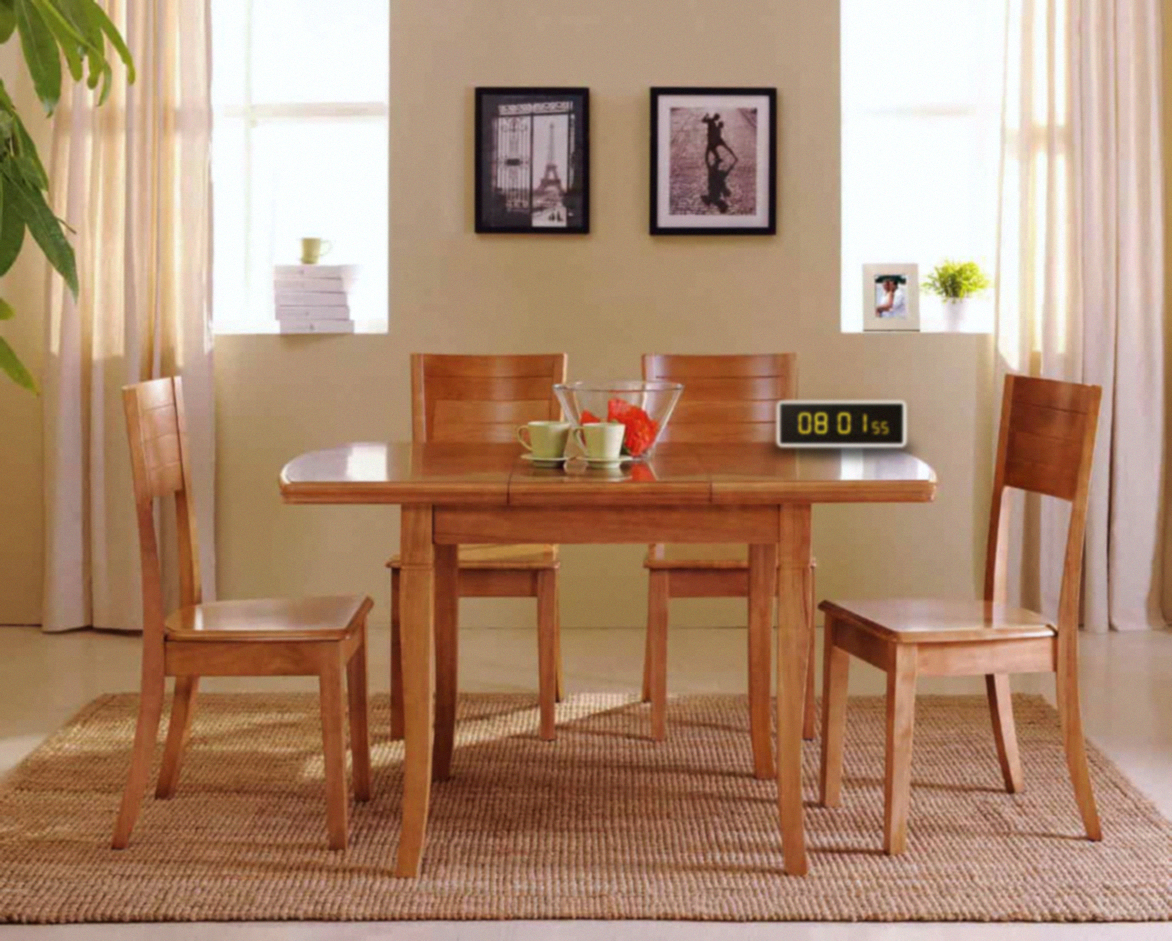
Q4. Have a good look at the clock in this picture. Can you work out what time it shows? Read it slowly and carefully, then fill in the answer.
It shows 8:01
